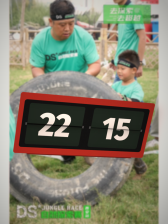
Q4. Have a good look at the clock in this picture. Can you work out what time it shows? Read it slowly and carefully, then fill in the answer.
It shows 22:15
